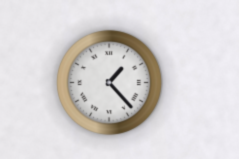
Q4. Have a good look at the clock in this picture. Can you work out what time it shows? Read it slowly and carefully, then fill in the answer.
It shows 1:23
